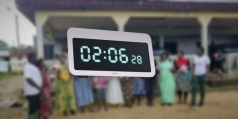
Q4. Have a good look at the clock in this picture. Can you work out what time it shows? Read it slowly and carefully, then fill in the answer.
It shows 2:06:28
